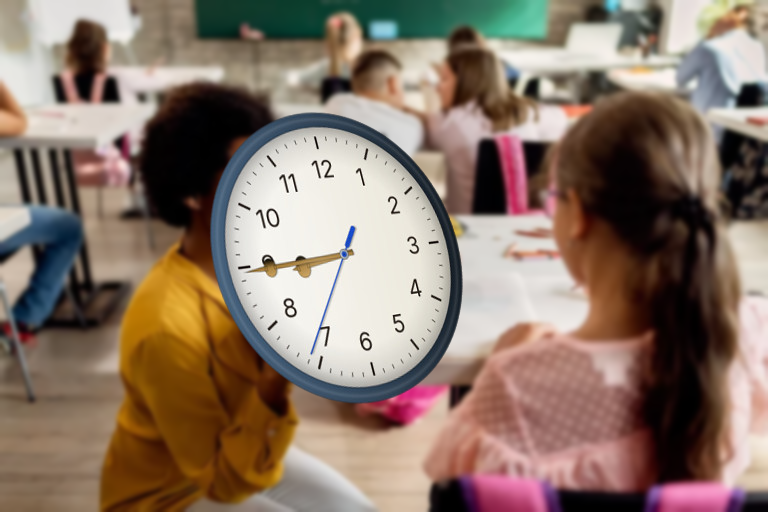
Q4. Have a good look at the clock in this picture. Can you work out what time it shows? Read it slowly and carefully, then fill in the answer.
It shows 8:44:36
